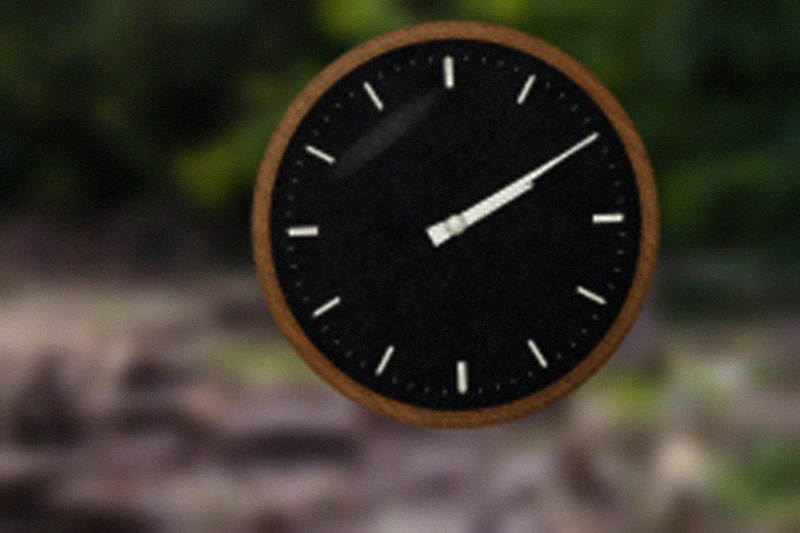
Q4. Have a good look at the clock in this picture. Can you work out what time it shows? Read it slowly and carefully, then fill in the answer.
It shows 2:10
